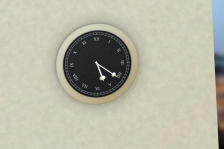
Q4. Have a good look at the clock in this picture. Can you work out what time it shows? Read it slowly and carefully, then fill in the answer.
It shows 5:21
